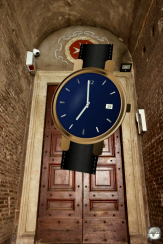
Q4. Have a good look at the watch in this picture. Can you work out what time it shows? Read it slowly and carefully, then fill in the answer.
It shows 6:59
